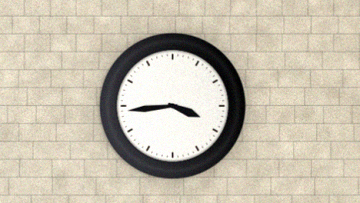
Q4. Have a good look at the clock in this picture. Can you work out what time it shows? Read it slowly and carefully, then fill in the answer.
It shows 3:44
